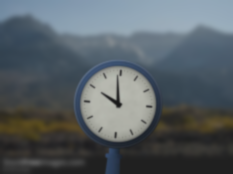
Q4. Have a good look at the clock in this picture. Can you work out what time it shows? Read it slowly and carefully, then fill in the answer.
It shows 9:59
